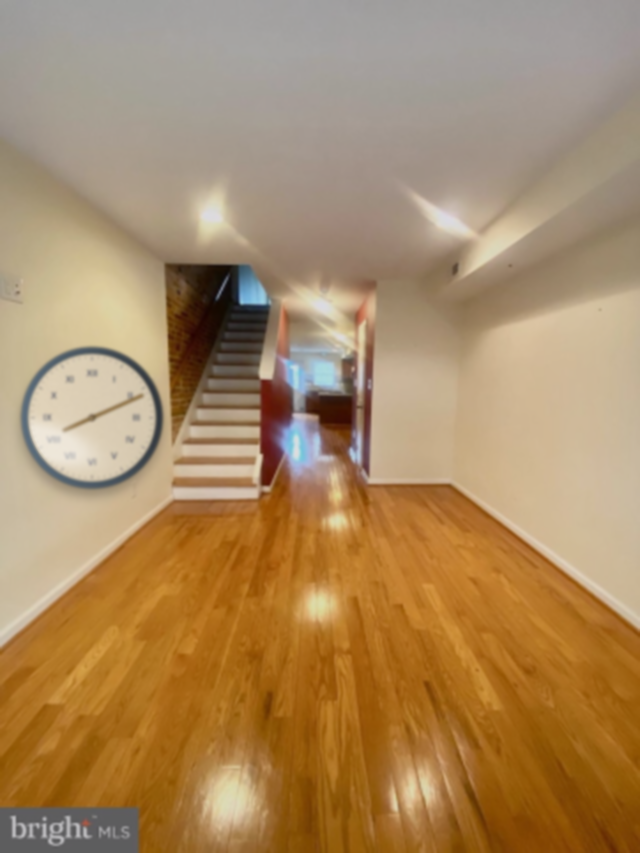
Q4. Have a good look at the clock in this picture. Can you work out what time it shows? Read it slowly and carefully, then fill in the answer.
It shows 8:11
